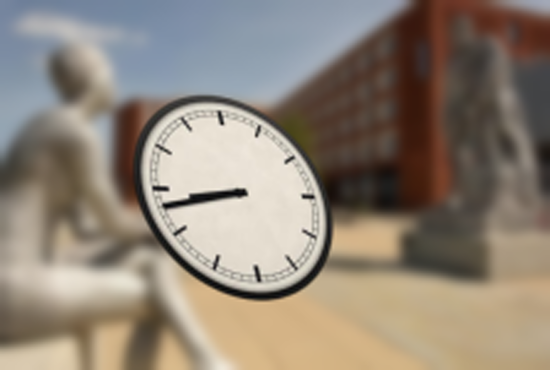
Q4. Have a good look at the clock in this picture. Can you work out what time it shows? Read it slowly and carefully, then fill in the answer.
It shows 8:43
